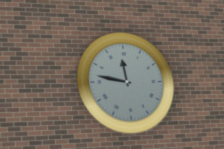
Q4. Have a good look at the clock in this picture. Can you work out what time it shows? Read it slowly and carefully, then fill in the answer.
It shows 11:47
